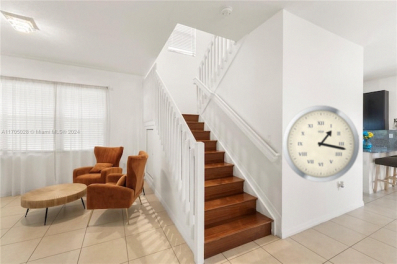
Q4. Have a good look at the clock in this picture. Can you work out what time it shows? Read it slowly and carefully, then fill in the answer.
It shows 1:17
